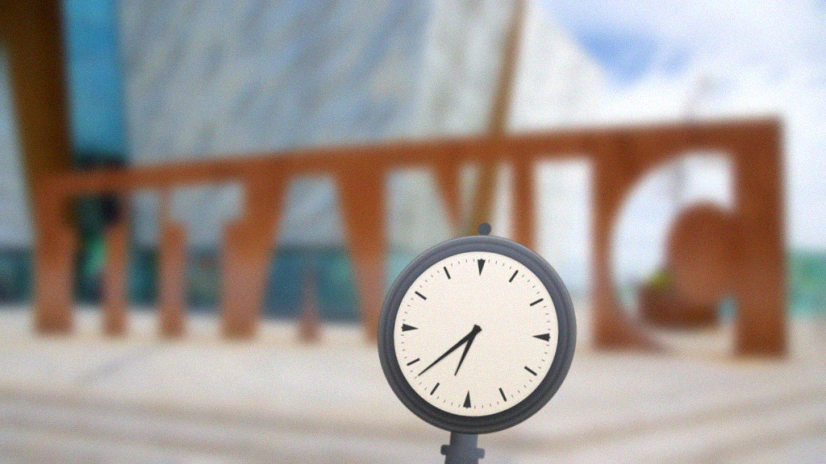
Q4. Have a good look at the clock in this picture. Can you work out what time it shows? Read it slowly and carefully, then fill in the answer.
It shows 6:38
